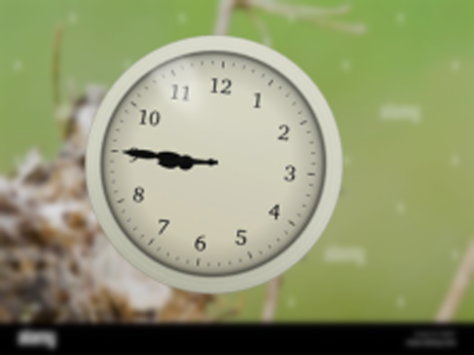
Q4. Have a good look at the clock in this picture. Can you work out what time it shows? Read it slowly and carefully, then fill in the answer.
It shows 8:45
